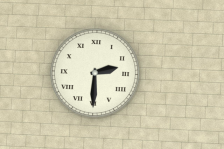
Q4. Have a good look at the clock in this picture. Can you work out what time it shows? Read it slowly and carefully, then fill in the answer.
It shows 2:30
